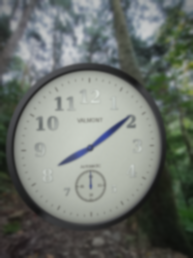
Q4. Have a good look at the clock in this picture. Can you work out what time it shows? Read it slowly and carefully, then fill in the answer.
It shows 8:09
